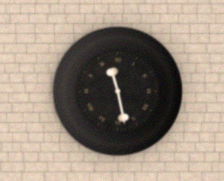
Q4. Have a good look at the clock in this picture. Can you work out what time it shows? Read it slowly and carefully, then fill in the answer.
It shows 11:28
